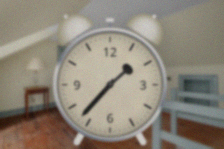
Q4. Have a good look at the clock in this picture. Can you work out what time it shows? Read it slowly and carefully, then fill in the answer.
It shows 1:37
